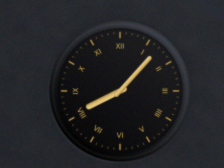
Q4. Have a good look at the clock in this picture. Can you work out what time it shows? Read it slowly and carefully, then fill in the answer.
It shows 8:07
